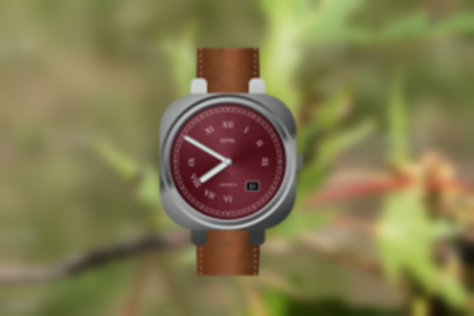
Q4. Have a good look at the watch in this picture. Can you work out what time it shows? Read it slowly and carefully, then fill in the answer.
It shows 7:50
